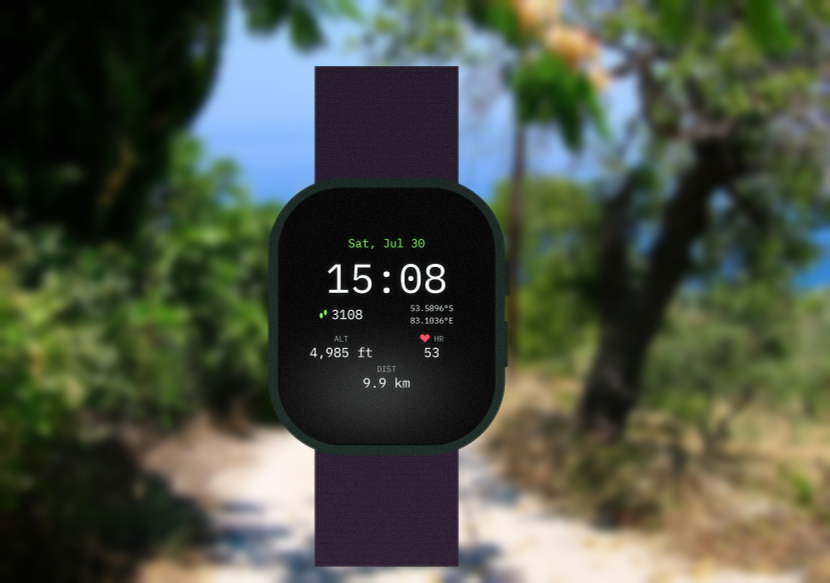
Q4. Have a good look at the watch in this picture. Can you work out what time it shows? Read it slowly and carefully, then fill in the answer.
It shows 15:08
